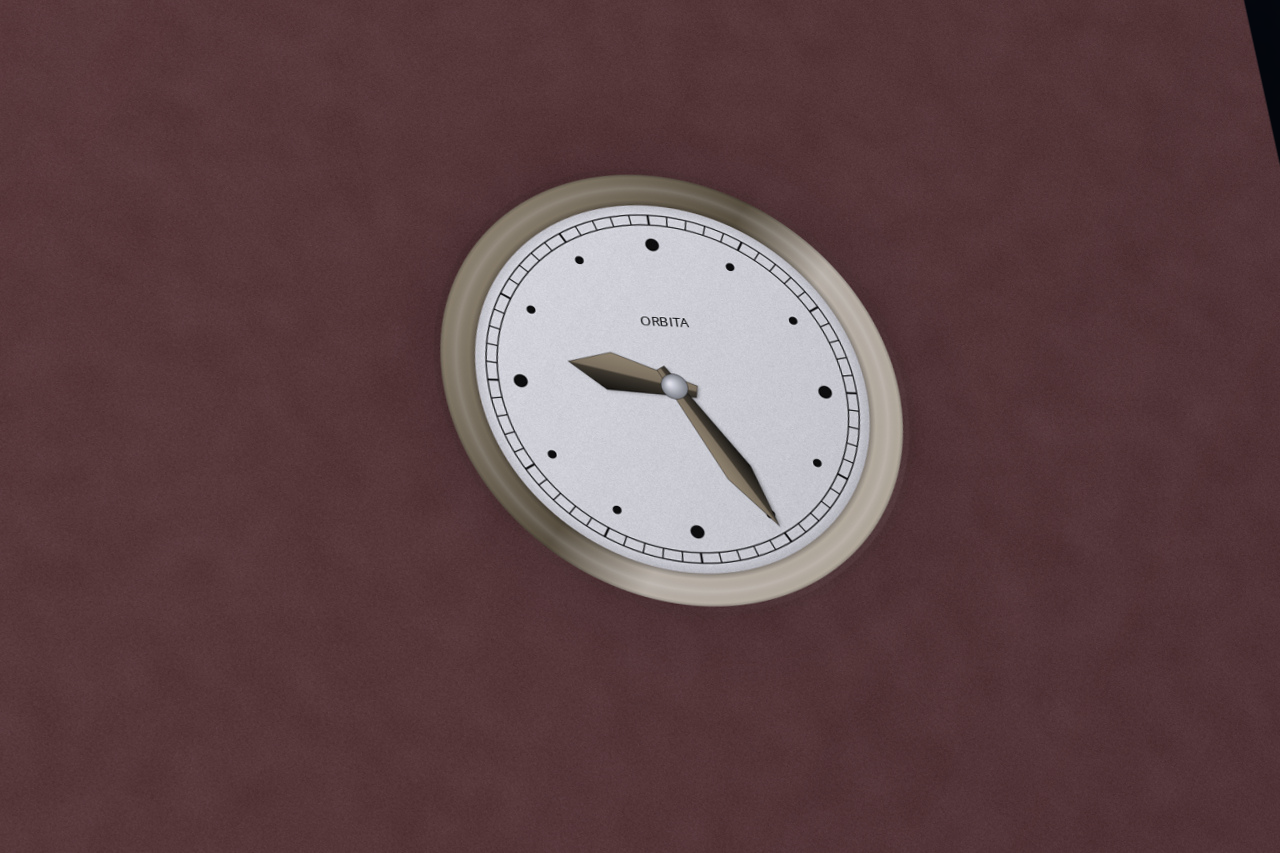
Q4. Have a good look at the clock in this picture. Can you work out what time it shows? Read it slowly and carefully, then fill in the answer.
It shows 9:25
